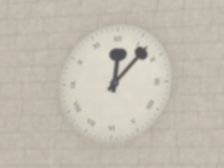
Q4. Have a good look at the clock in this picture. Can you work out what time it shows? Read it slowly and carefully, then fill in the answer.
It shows 12:07
